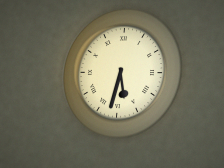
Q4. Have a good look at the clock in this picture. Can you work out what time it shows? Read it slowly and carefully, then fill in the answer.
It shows 5:32
